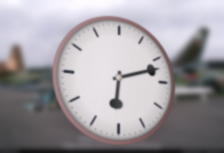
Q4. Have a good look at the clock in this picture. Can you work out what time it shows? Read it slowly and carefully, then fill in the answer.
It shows 6:12
